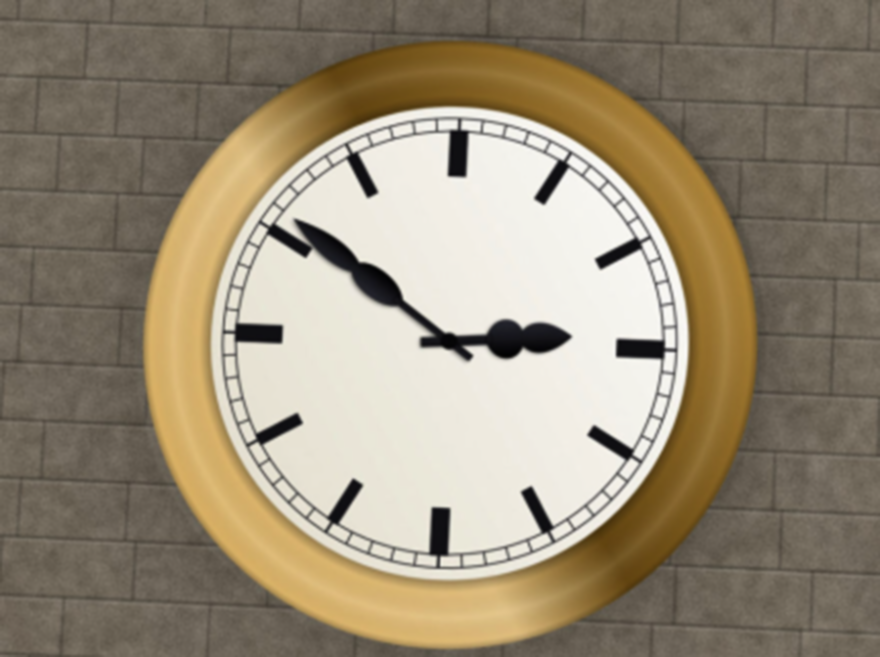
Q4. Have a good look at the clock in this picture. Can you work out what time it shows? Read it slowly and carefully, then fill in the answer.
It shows 2:51
